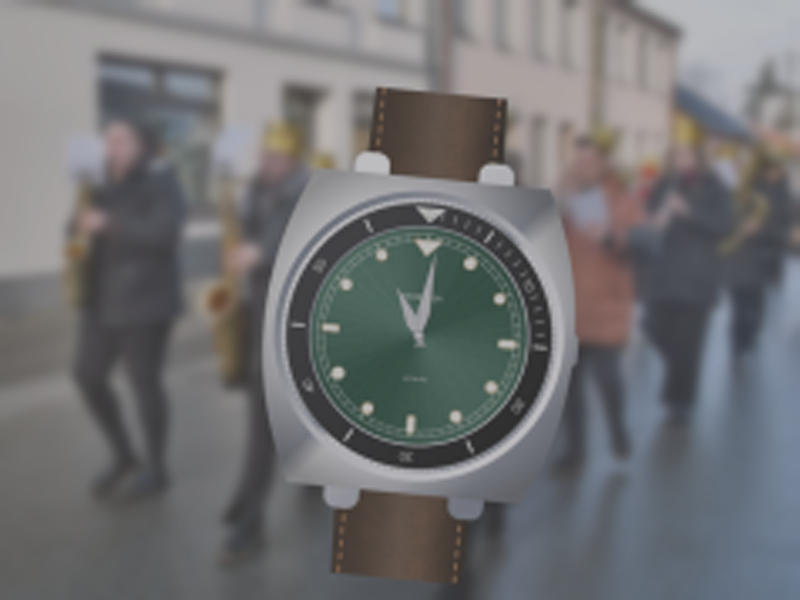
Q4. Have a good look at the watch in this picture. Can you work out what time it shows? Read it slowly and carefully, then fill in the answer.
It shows 11:01
